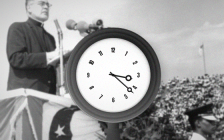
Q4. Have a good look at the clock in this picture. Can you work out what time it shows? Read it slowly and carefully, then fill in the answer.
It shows 3:22
